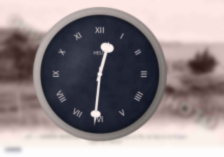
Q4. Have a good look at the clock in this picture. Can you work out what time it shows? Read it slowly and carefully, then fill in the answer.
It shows 12:31
